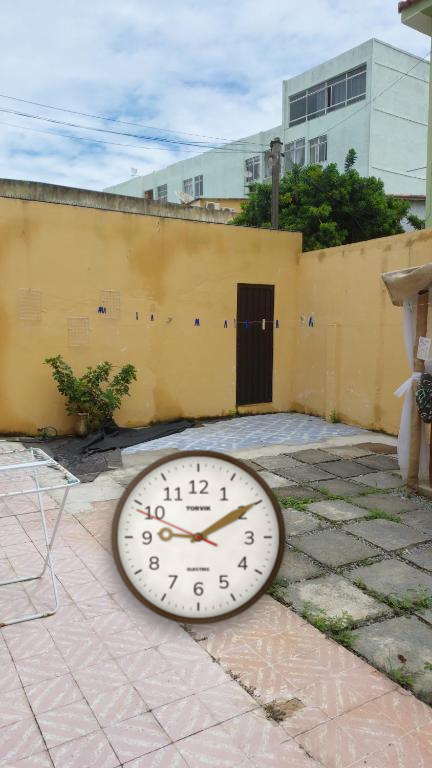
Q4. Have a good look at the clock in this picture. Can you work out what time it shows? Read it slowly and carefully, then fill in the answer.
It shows 9:09:49
